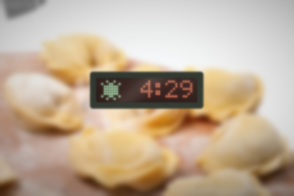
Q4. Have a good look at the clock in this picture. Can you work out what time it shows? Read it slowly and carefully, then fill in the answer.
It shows 4:29
